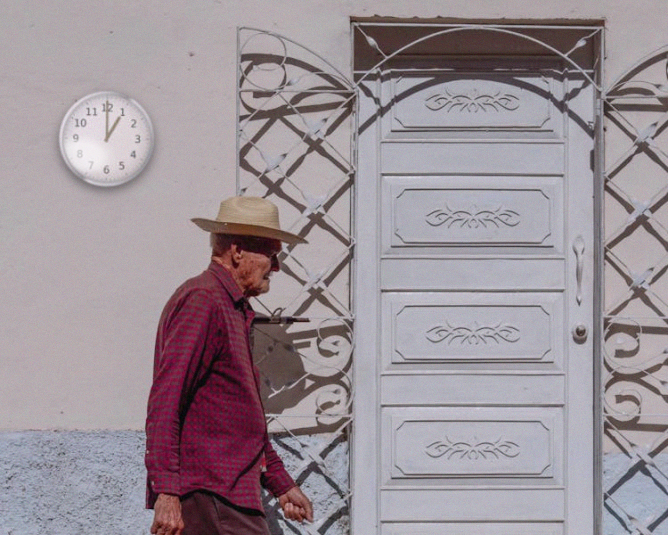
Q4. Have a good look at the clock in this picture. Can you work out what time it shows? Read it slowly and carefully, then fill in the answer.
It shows 1:00
